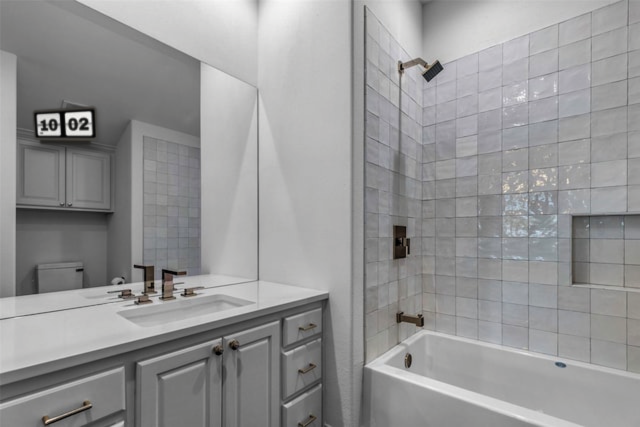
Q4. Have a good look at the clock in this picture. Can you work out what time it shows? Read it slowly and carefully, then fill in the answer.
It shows 10:02
